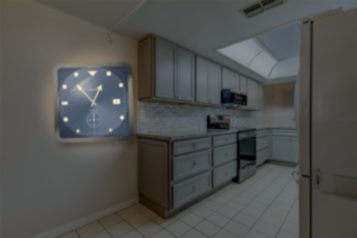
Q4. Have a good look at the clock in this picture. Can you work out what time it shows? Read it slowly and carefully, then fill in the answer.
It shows 12:53
